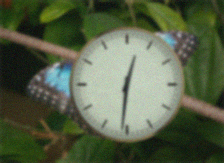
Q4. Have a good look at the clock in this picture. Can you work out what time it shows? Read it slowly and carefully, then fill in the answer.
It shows 12:31
